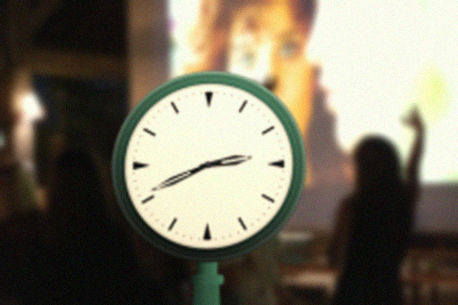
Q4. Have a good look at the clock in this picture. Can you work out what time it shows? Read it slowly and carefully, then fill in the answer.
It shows 2:41
